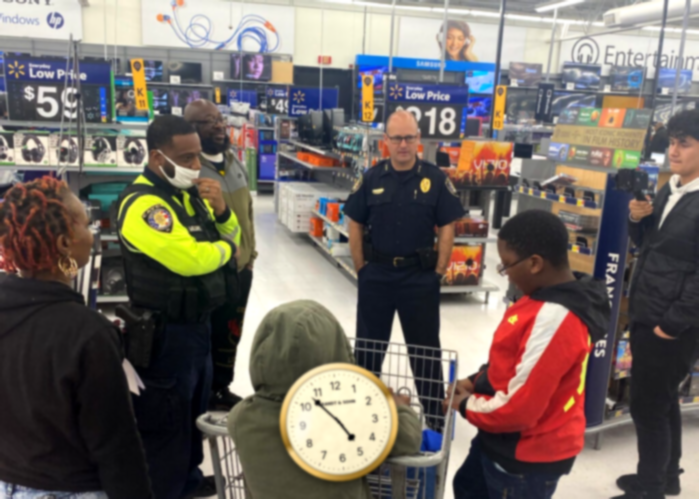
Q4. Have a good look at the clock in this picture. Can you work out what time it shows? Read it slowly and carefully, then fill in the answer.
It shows 4:53
